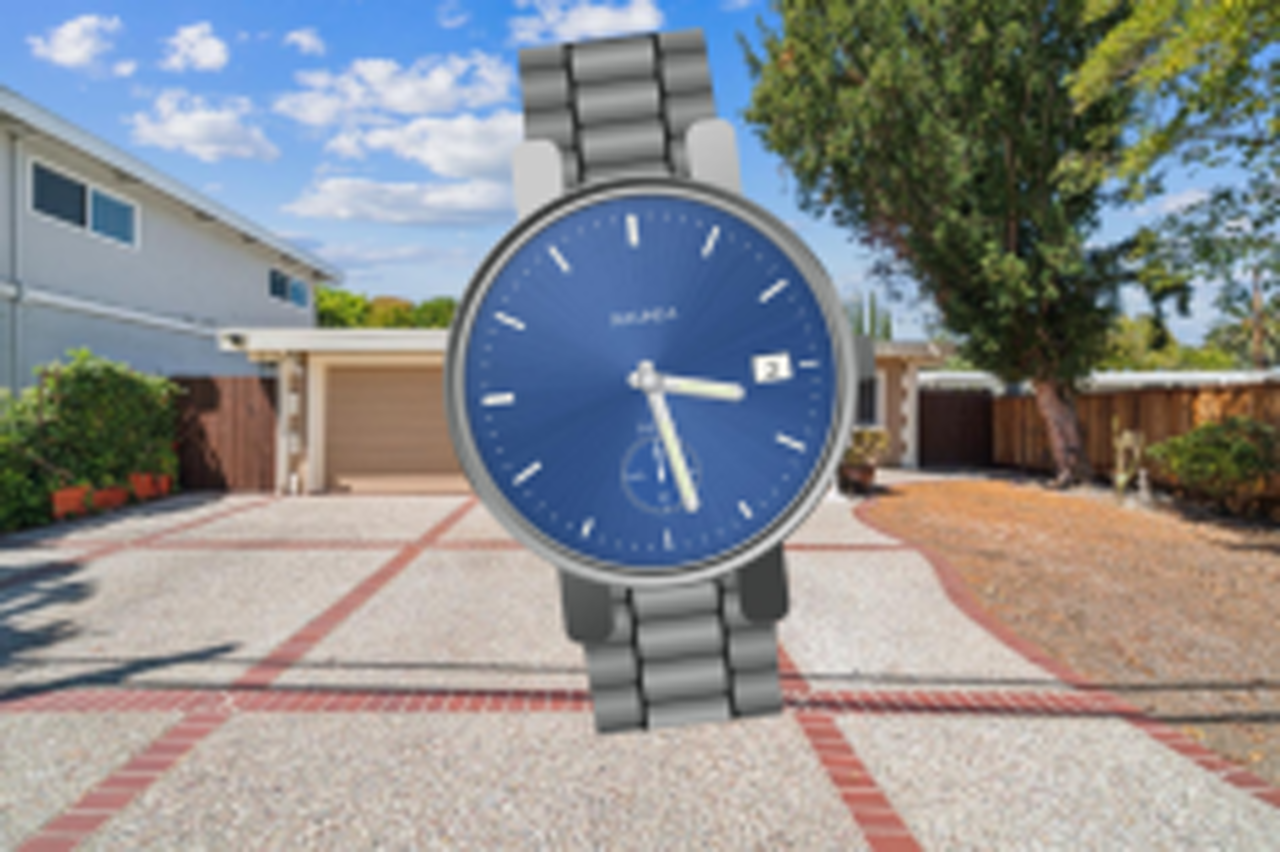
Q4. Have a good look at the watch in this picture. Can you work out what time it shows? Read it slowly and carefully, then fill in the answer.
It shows 3:28
